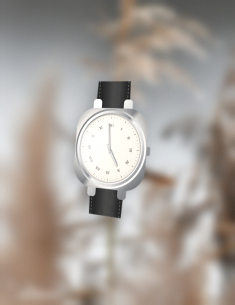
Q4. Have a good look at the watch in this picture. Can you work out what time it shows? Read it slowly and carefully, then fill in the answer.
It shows 4:59
